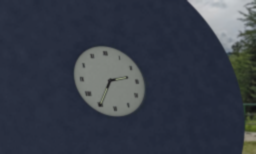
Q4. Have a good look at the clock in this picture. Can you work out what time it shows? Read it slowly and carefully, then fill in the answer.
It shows 2:35
